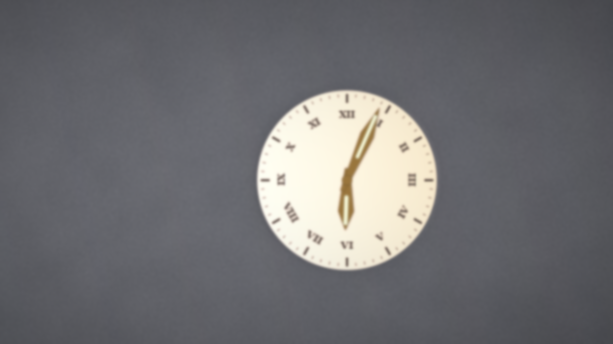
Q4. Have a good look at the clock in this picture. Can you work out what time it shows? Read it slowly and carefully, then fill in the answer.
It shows 6:04
